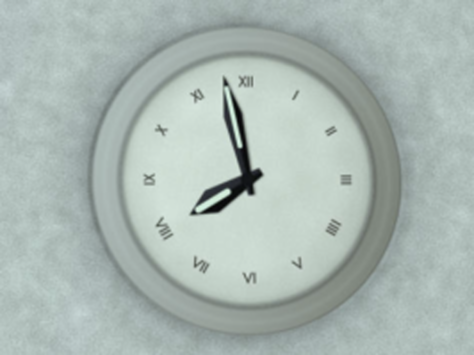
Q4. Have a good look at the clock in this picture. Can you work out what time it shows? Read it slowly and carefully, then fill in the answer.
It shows 7:58
